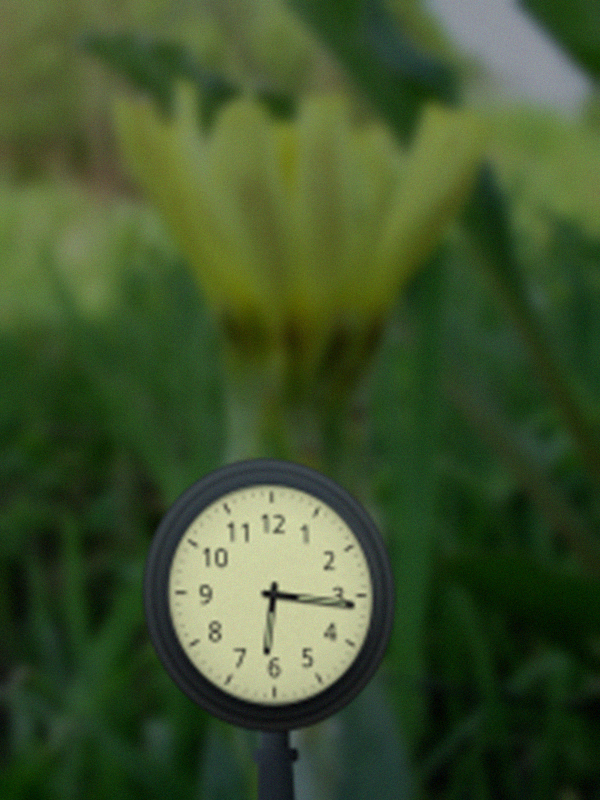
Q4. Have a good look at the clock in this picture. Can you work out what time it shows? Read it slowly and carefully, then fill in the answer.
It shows 6:16
